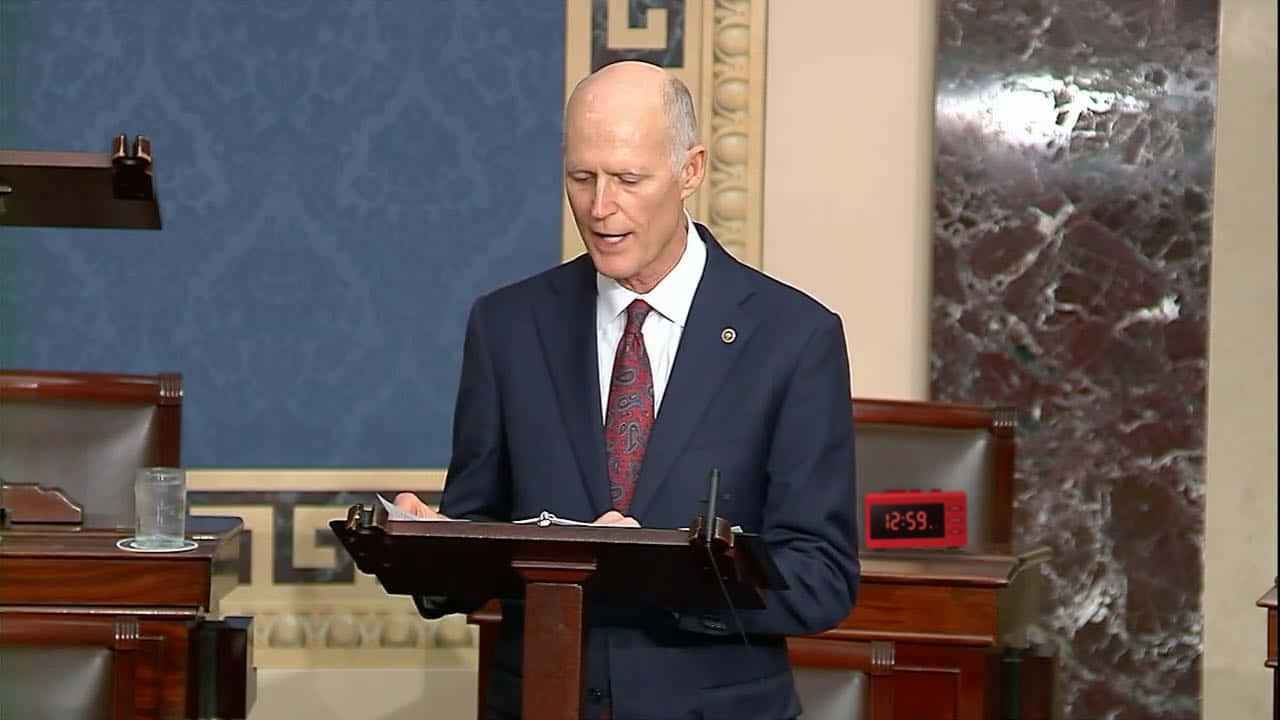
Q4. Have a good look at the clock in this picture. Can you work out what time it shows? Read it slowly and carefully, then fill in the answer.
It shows 12:59
